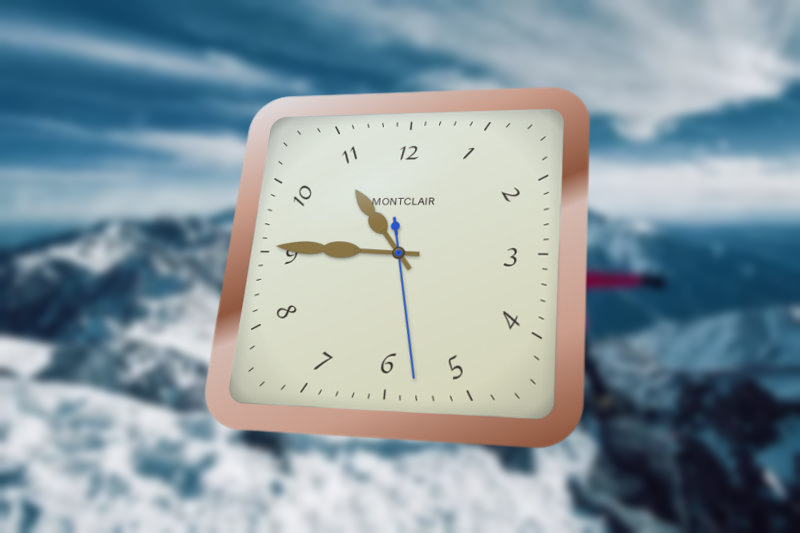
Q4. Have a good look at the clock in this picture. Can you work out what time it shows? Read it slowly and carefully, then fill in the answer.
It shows 10:45:28
